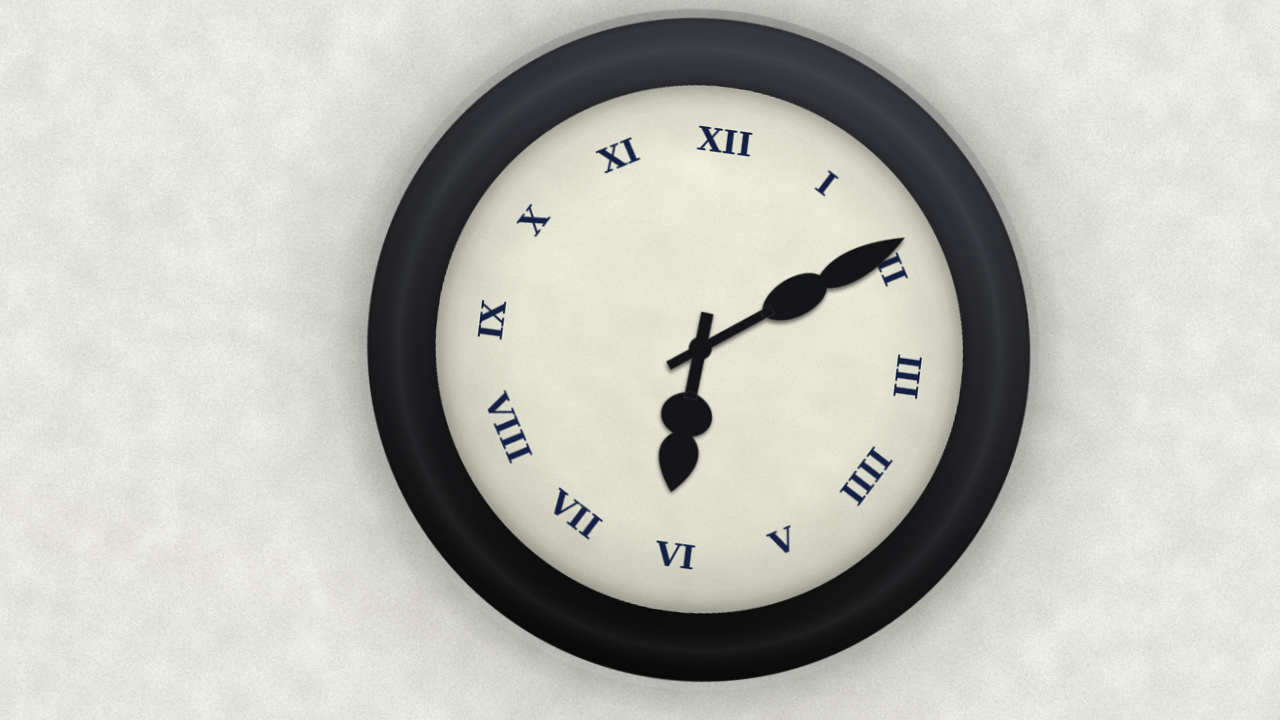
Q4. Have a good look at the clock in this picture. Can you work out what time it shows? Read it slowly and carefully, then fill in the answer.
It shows 6:09
